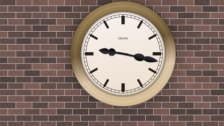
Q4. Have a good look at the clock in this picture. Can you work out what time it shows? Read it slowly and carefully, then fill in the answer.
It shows 9:17
